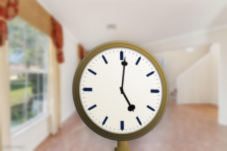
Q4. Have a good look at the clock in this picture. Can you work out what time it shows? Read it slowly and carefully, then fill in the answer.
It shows 5:01
